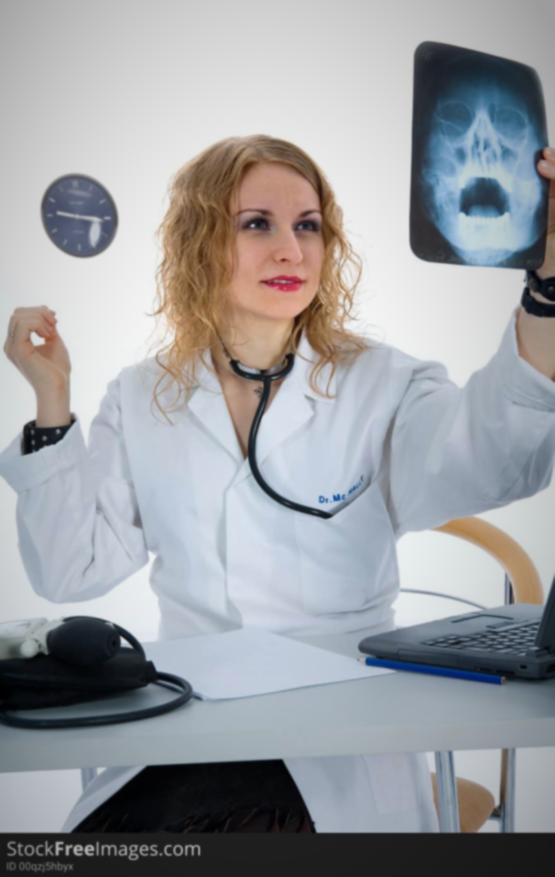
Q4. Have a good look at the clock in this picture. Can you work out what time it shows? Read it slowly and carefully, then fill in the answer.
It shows 9:16
